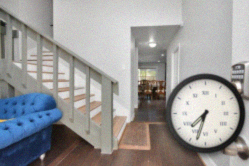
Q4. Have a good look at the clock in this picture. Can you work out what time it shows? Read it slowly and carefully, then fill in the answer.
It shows 7:33
